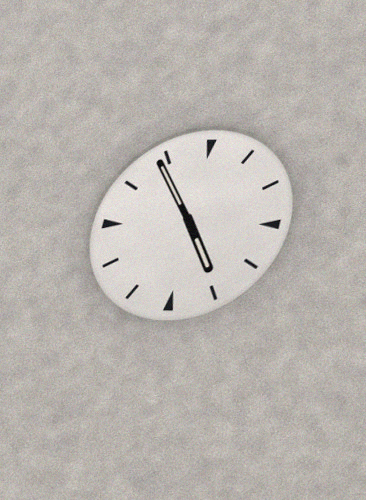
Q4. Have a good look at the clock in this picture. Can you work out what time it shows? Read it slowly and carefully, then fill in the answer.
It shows 4:54
